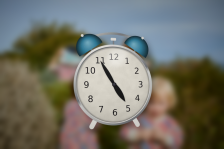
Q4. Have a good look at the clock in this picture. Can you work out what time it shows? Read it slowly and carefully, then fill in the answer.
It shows 4:55
